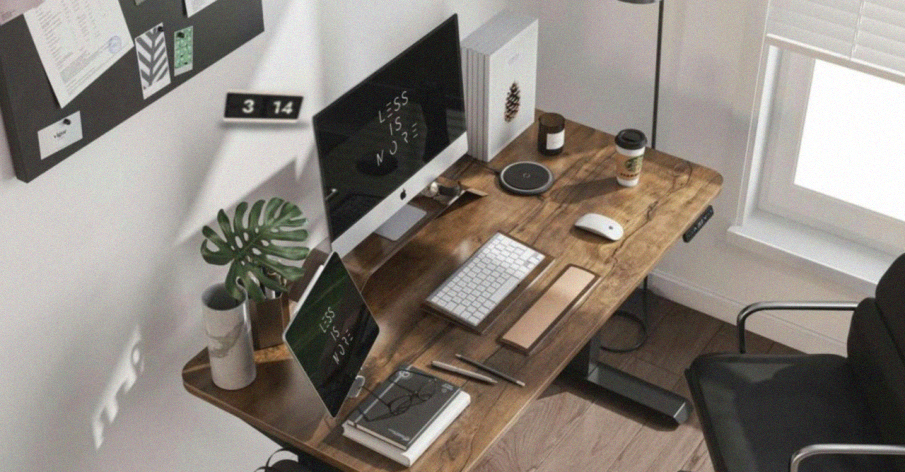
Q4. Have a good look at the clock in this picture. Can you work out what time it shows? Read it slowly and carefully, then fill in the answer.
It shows 3:14
